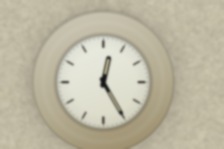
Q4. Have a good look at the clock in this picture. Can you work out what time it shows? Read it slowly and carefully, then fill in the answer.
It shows 12:25
